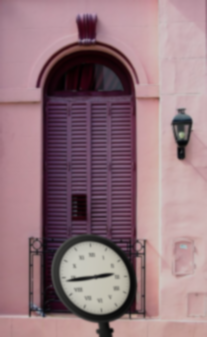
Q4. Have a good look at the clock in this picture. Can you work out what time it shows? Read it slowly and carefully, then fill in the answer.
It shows 2:44
